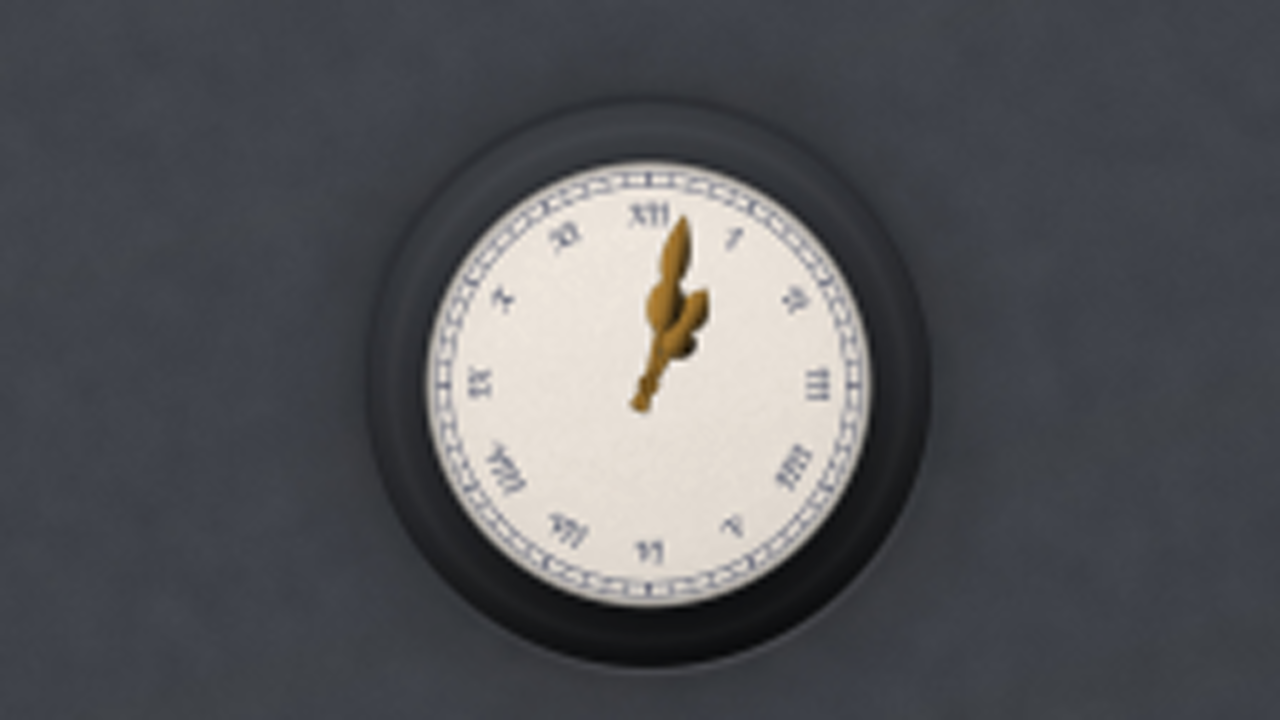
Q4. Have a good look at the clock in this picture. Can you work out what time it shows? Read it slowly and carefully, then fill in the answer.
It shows 1:02
